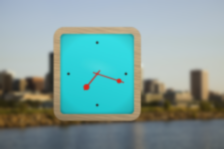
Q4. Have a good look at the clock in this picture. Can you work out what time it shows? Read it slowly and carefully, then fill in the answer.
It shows 7:18
